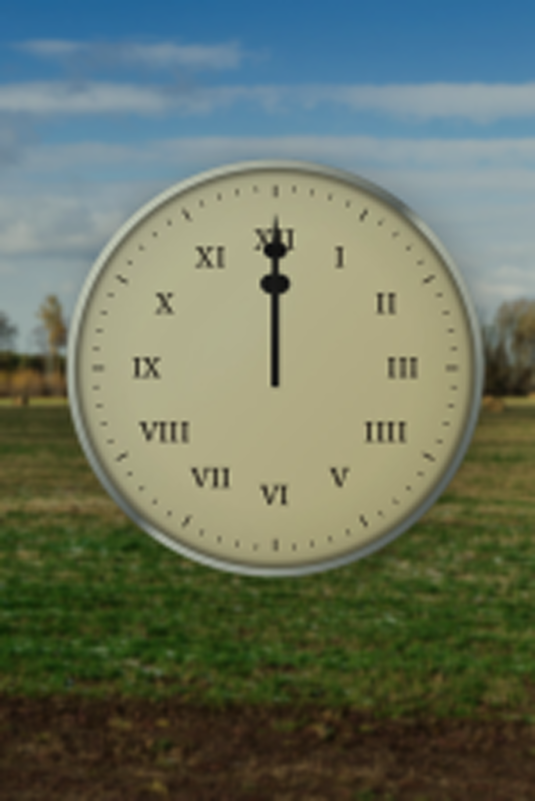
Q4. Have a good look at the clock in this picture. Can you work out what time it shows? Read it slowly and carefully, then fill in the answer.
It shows 12:00
